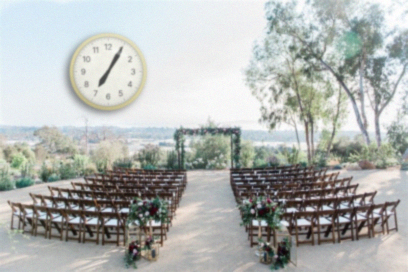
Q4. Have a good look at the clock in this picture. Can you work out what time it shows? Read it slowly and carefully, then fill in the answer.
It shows 7:05
